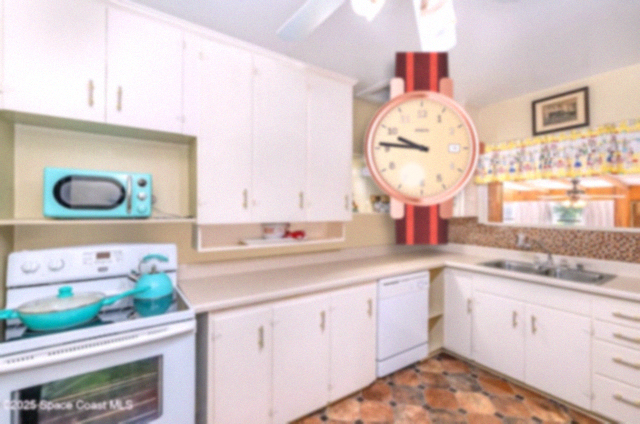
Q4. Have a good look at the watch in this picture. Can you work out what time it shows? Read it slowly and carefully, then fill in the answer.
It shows 9:46
